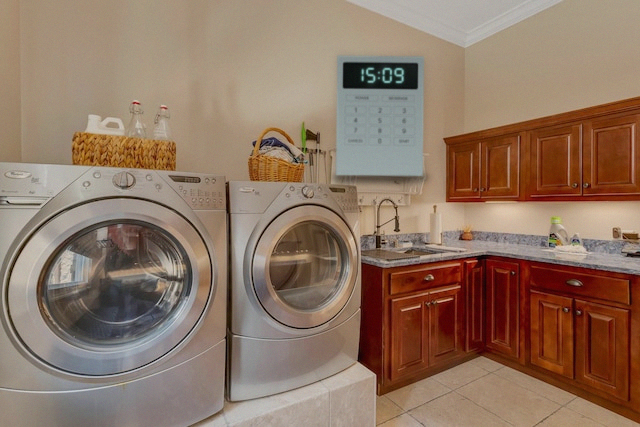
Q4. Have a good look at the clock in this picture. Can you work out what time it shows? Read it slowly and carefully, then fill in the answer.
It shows 15:09
